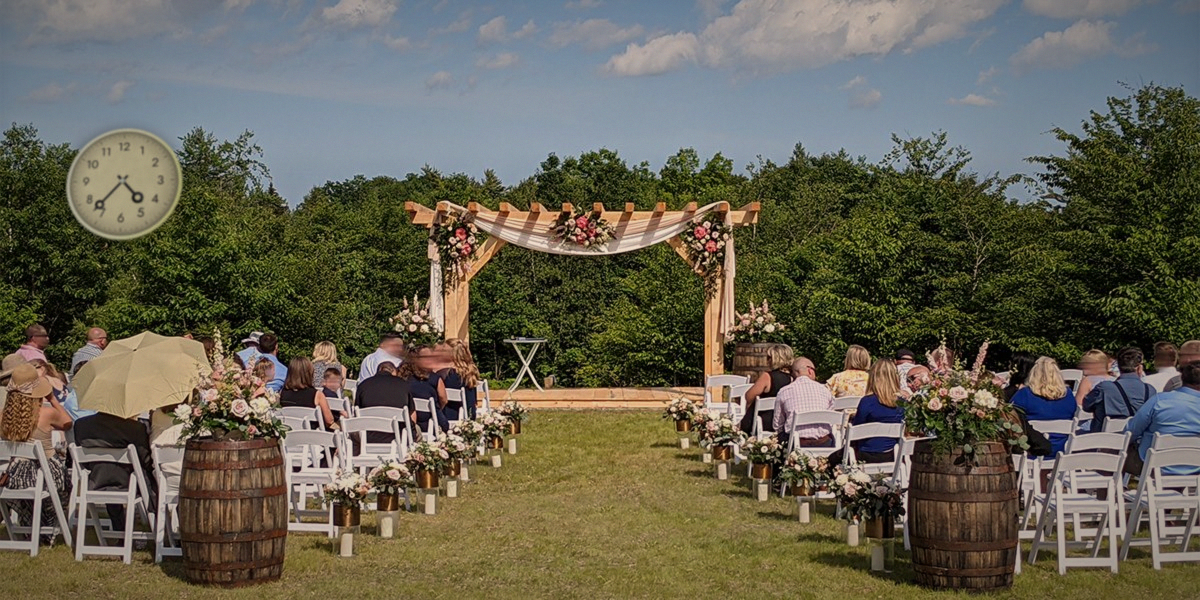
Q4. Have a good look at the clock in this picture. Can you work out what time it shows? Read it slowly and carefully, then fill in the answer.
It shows 4:37
